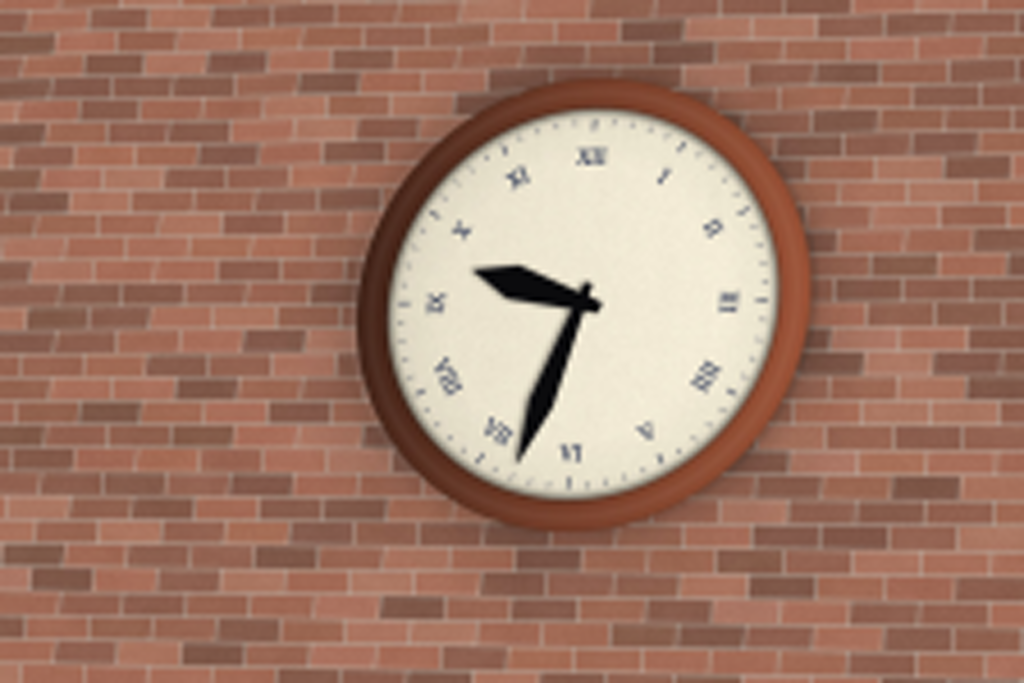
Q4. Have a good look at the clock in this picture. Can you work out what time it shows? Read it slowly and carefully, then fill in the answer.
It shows 9:33
